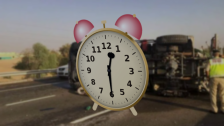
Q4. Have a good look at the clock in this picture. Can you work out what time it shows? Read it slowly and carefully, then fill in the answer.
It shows 12:30
